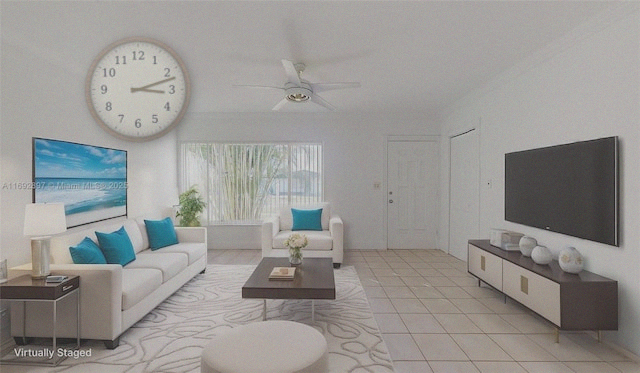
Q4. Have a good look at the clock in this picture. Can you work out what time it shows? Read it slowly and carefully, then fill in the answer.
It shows 3:12
